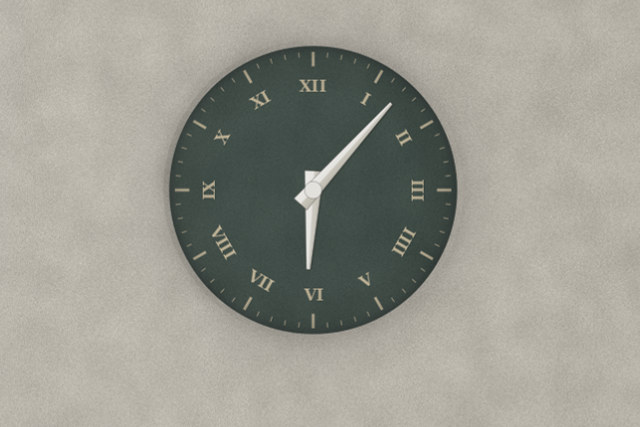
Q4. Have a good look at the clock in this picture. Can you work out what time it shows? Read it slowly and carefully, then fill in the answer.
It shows 6:07
